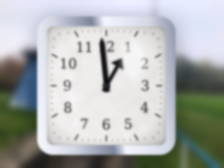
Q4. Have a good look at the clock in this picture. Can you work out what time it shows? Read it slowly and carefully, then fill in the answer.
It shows 12:59
